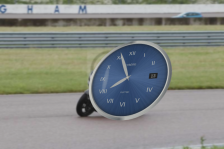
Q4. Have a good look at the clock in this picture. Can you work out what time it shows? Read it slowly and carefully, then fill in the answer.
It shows 7:56
